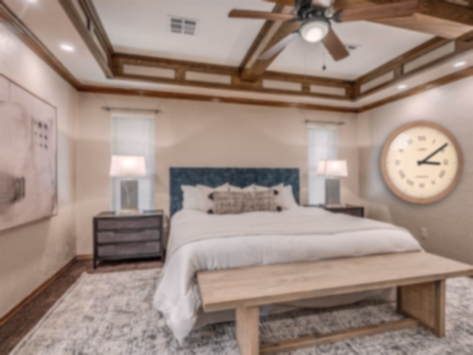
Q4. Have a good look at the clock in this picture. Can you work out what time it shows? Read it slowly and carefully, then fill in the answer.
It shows 3:09
